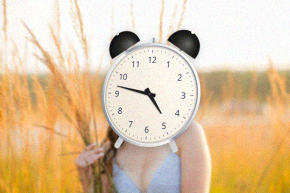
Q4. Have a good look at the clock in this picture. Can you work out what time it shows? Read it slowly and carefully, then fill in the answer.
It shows 4:47
